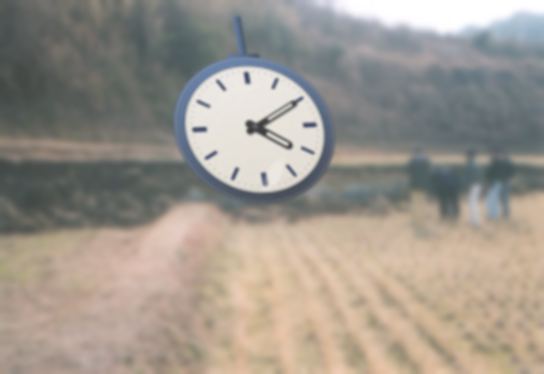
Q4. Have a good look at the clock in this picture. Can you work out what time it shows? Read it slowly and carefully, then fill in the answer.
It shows 4:10
